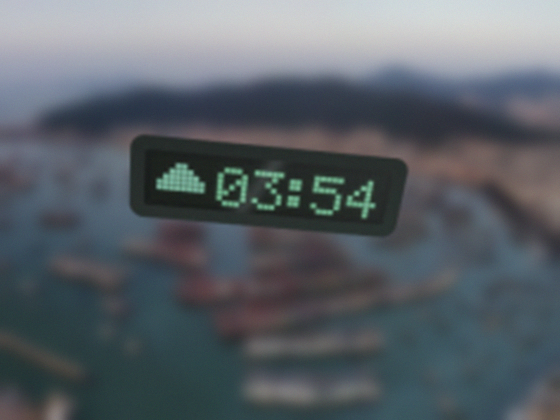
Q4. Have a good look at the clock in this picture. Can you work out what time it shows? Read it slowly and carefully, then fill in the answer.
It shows 3:54
